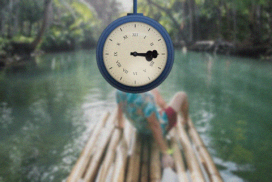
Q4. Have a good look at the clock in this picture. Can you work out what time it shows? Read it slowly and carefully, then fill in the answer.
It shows 3:15
